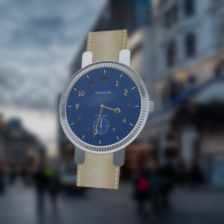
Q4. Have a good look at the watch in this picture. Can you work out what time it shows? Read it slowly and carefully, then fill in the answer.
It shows 3:32
